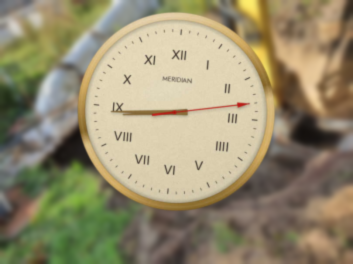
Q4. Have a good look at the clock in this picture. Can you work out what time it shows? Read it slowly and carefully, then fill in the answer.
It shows 8:44:13
